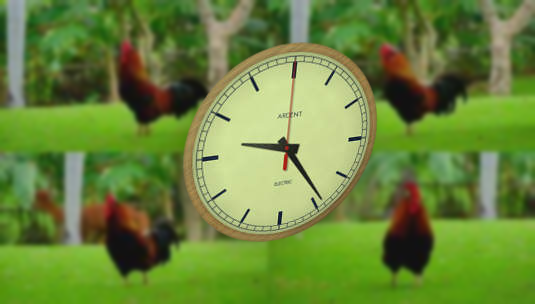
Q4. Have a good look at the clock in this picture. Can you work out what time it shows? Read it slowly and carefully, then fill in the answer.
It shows 9:24:00
